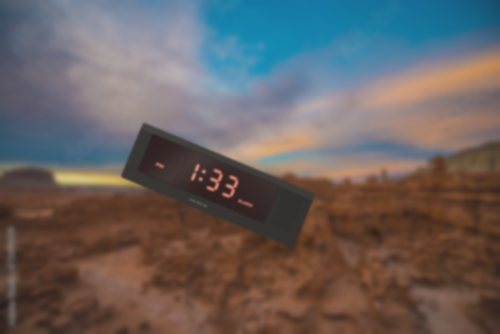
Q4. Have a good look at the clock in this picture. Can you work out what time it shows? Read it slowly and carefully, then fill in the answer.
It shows 1:33
